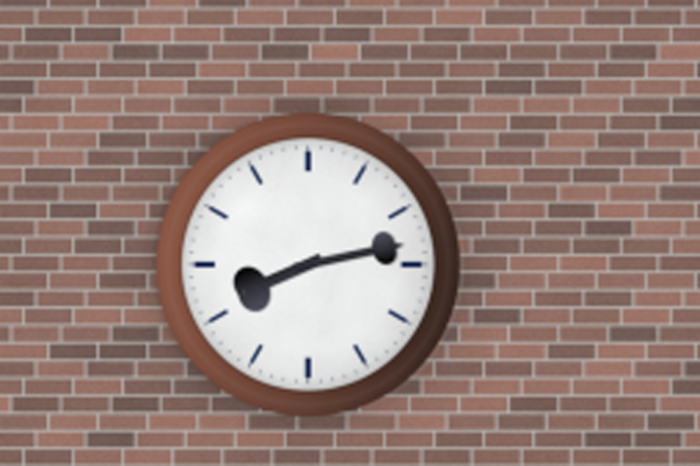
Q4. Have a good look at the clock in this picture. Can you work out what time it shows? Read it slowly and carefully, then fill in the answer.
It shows 8:13
